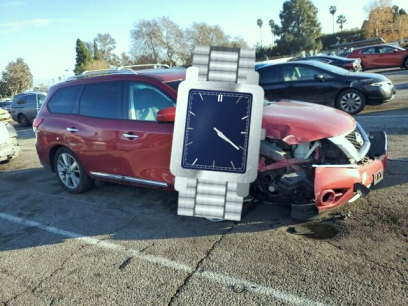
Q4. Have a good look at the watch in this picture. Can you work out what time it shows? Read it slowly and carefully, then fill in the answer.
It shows 4:21
